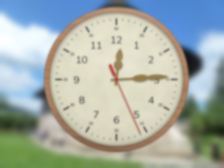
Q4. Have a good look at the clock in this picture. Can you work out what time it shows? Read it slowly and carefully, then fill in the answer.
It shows 12:14:26
